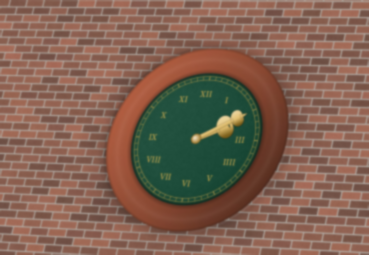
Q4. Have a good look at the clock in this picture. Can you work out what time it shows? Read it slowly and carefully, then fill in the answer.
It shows 2:10
